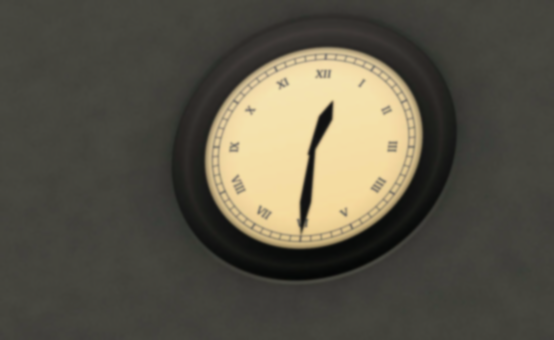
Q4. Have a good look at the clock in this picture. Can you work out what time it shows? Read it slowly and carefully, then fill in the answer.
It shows 12:30
